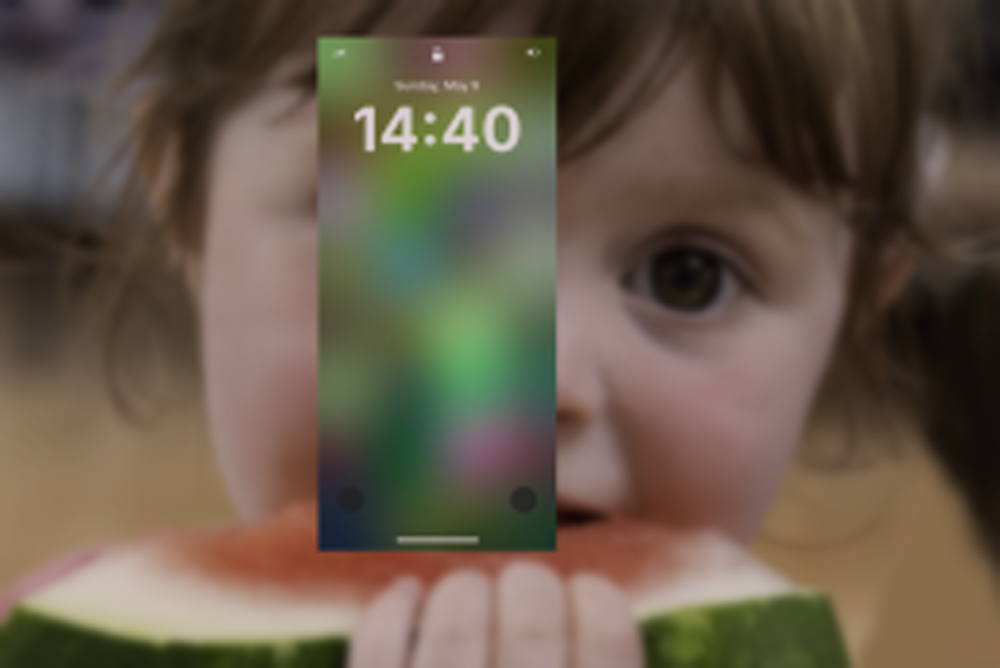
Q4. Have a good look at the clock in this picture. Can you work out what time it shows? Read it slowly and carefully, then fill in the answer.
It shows 14:40
